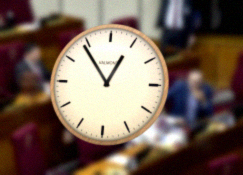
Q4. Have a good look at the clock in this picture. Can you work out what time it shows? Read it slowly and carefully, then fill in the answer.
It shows 12:54
